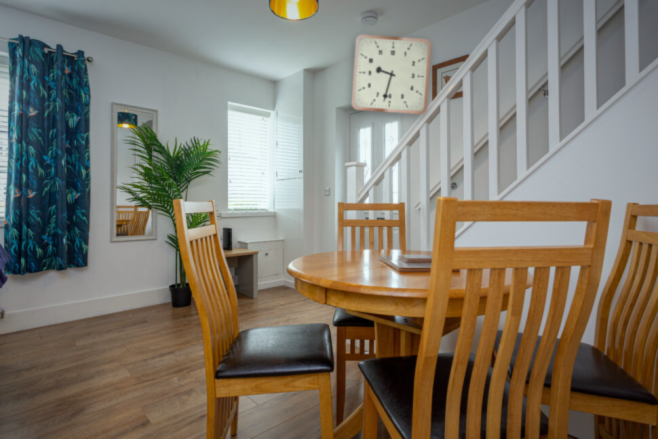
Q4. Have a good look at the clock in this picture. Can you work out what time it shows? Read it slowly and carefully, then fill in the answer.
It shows 9:32
